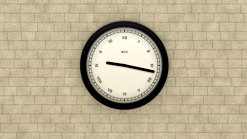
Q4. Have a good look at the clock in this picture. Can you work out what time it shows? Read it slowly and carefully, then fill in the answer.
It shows 9:17
